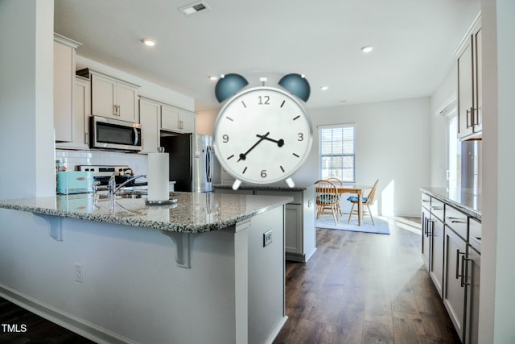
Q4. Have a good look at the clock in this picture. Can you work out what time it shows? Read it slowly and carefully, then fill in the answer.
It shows 3:38
